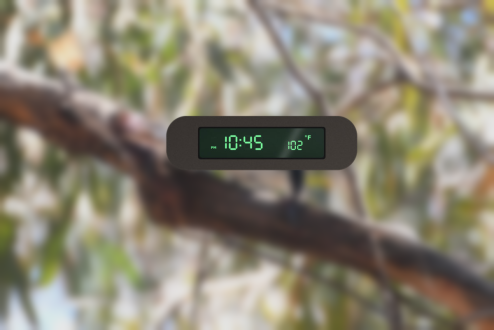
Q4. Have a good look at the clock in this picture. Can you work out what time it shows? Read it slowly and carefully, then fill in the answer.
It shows 10:45
